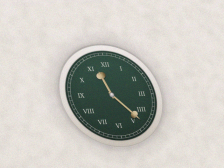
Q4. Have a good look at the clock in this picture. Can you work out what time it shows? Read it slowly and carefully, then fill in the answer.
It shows 11:23
